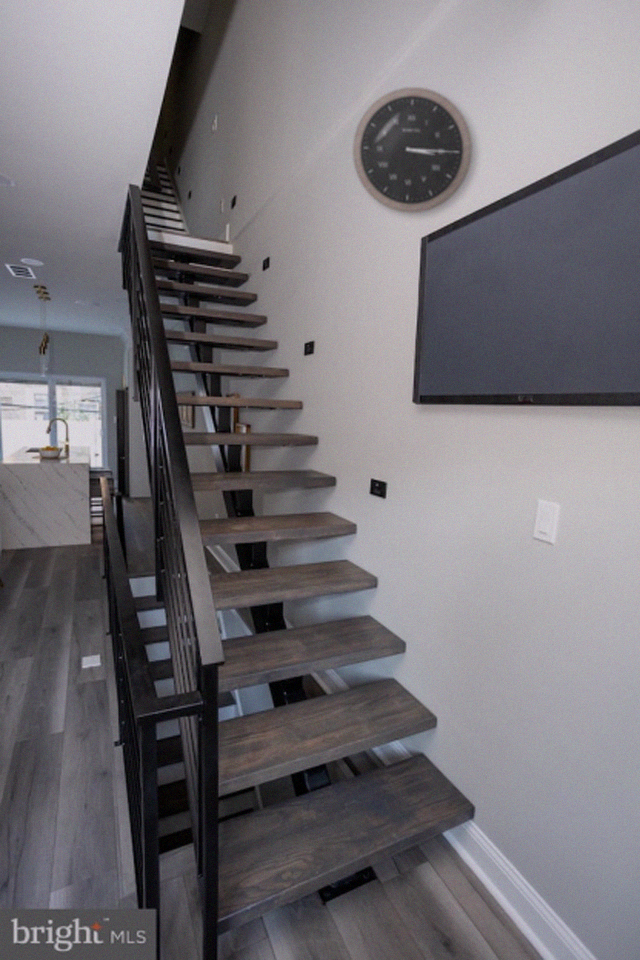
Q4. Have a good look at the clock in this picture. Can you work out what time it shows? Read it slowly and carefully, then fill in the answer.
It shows 3:15
